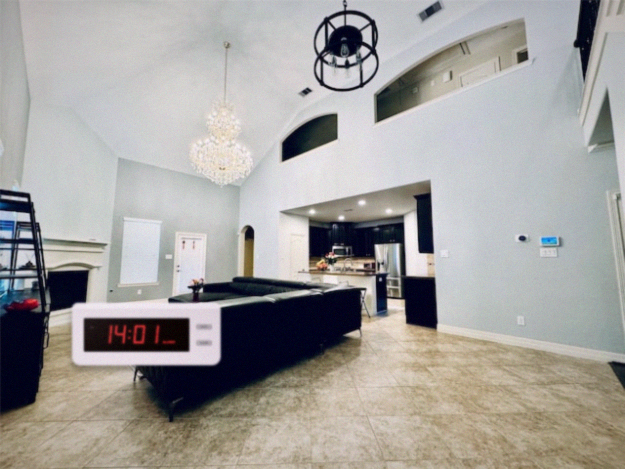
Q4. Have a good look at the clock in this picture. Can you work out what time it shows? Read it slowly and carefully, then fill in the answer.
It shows 14:01
